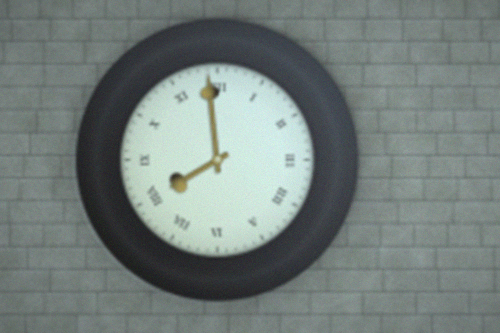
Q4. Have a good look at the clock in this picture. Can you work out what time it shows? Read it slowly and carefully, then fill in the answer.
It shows 7:59
